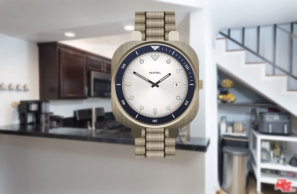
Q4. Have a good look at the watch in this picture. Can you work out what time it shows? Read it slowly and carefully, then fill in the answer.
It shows 1:50
